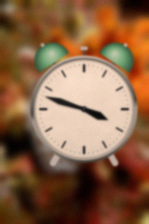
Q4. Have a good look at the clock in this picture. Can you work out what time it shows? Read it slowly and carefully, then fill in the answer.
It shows 3:48
